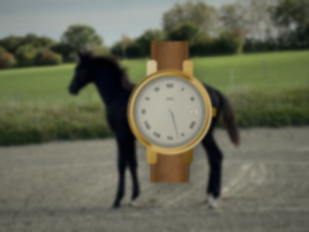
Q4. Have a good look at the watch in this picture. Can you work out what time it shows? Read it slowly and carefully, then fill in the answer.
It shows 5:27
